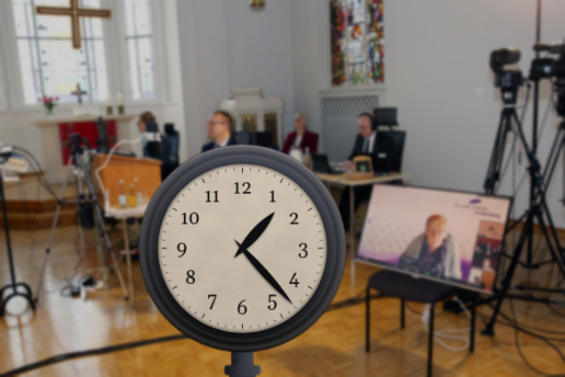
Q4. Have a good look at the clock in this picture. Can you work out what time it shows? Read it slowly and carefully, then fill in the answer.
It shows 1:23
